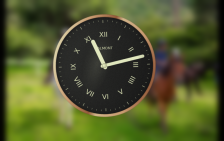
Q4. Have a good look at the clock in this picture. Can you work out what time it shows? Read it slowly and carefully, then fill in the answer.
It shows 11:13
